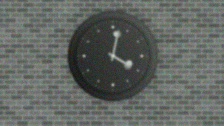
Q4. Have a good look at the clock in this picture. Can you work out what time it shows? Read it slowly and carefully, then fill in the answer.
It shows 4:02
